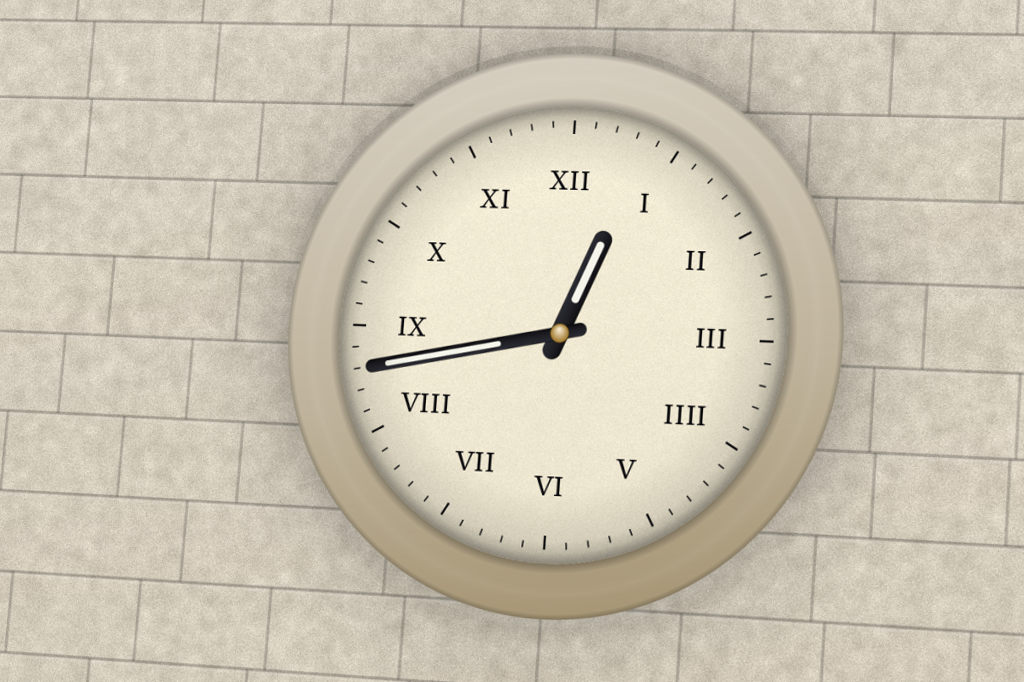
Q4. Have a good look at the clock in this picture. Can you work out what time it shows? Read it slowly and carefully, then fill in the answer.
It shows 12:43
